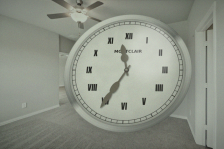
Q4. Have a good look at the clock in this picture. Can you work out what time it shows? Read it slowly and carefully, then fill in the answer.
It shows 11:35
